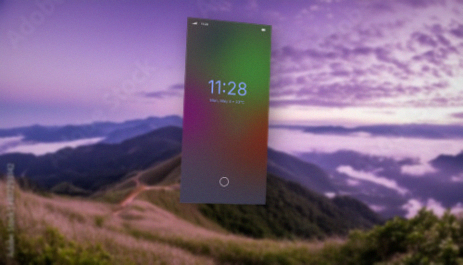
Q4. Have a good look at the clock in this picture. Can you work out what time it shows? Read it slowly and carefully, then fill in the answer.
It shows 11:28
